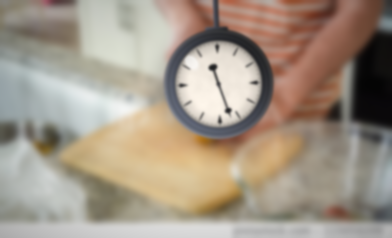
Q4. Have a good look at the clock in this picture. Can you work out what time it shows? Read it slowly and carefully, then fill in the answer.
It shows 11:27
